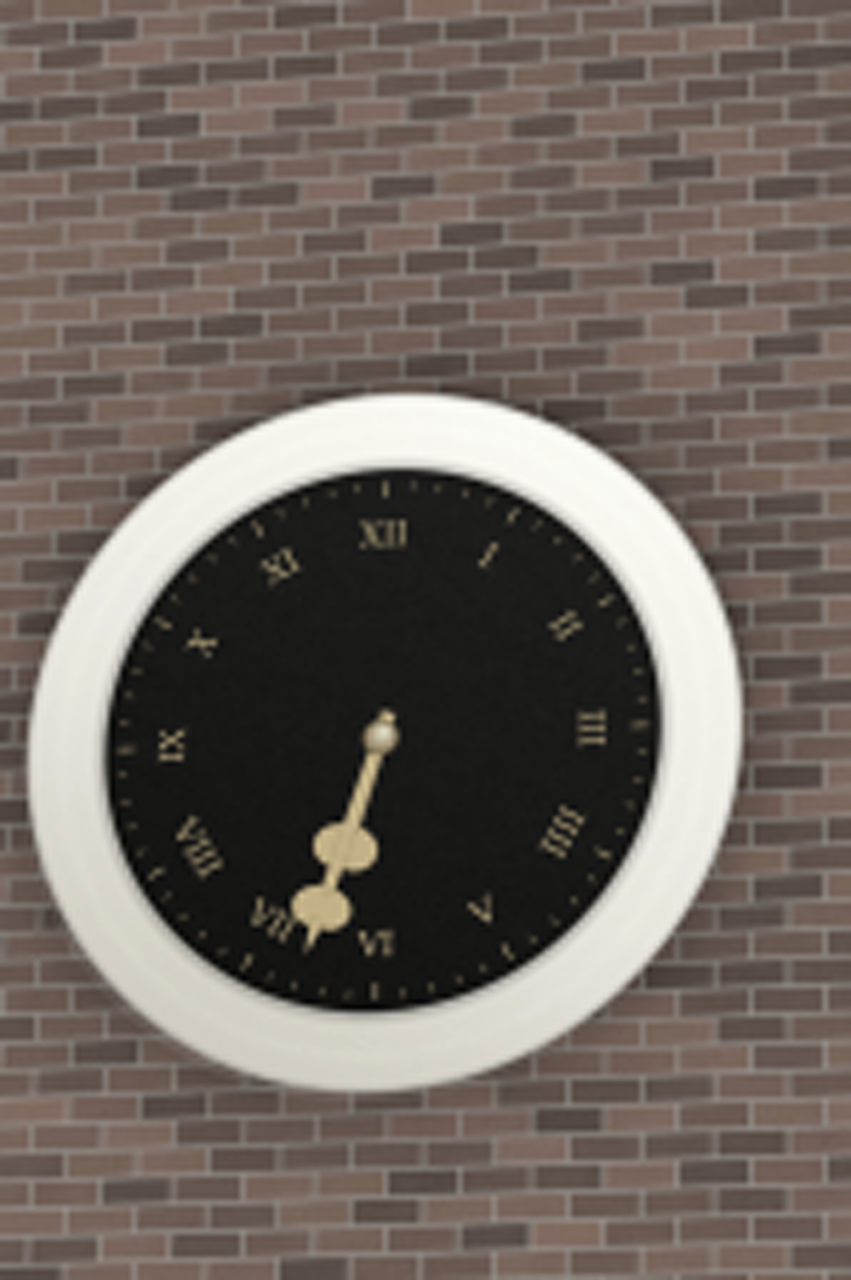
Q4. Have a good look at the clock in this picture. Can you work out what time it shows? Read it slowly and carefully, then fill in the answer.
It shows 6:33
